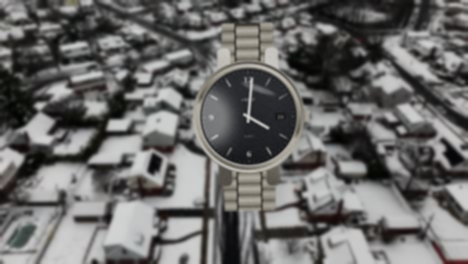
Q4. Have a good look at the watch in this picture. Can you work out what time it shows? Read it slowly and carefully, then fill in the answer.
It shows 4:01
